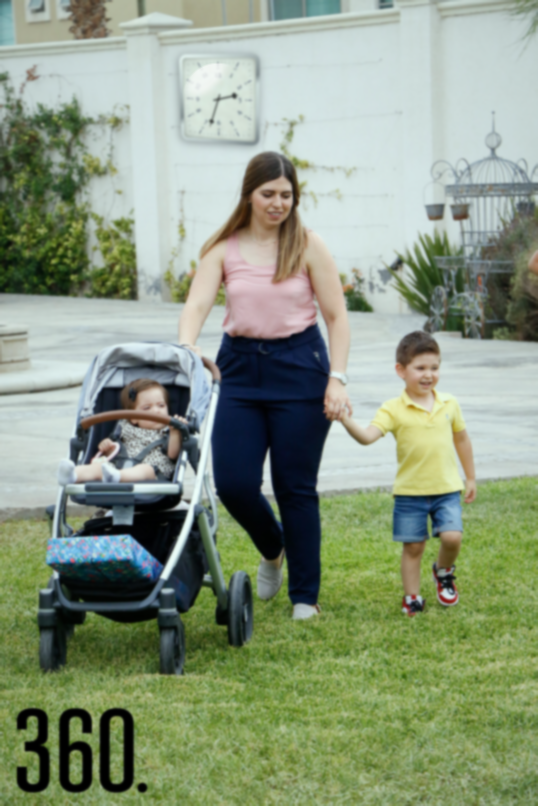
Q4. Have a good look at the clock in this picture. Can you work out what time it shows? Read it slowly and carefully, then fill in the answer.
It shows 2:33
